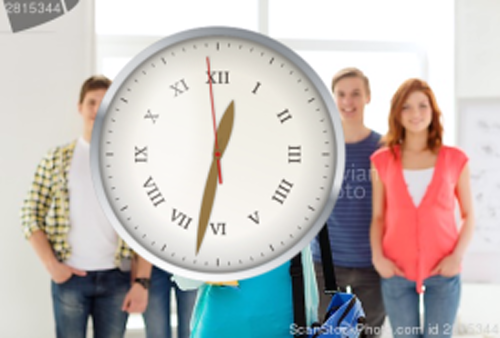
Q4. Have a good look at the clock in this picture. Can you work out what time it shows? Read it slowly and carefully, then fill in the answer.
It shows 12:31:59
